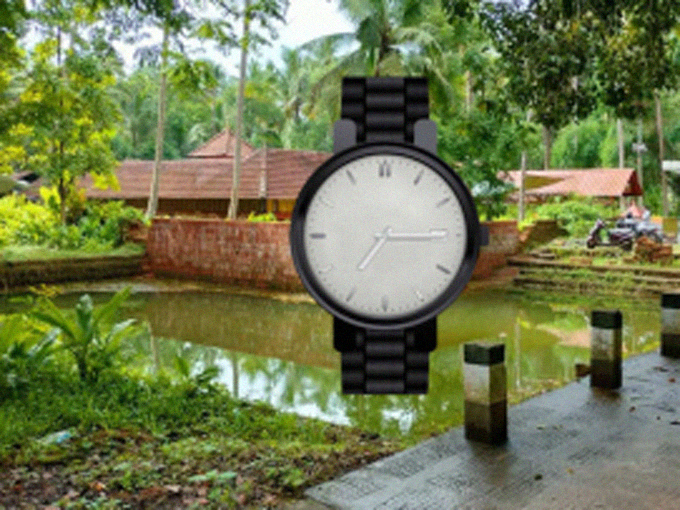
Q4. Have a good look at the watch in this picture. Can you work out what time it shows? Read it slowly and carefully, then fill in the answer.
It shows 7:15
